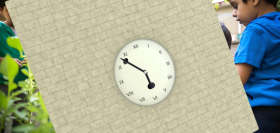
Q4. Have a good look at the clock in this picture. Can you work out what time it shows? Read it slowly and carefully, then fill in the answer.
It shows 5:53
